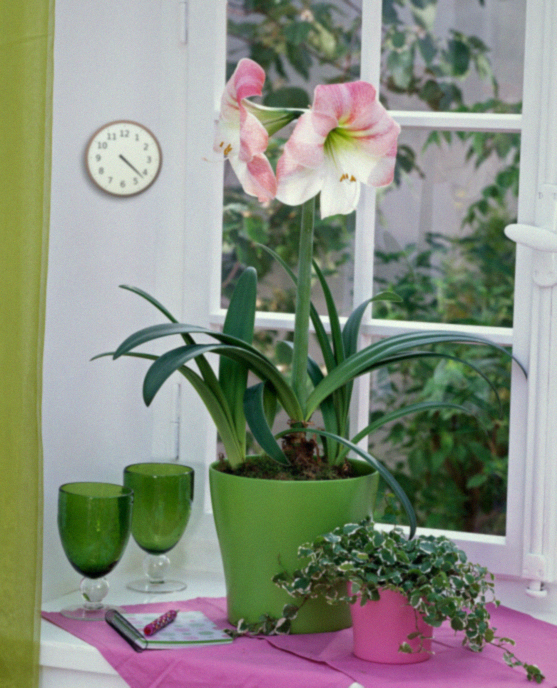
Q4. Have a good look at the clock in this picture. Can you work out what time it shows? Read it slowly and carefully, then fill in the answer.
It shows 4:22
